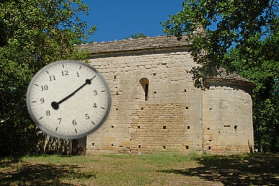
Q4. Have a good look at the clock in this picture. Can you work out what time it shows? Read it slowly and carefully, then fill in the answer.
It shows 8:10
